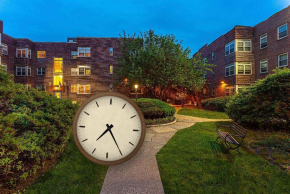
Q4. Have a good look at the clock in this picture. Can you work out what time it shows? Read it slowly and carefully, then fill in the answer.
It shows 7:25
